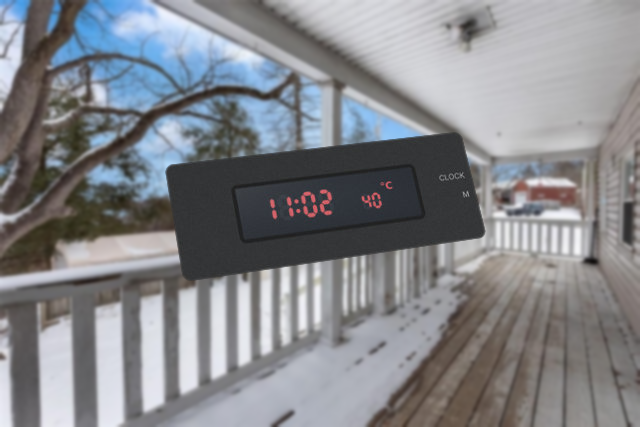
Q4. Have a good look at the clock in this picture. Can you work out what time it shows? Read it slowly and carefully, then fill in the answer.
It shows 11:02
